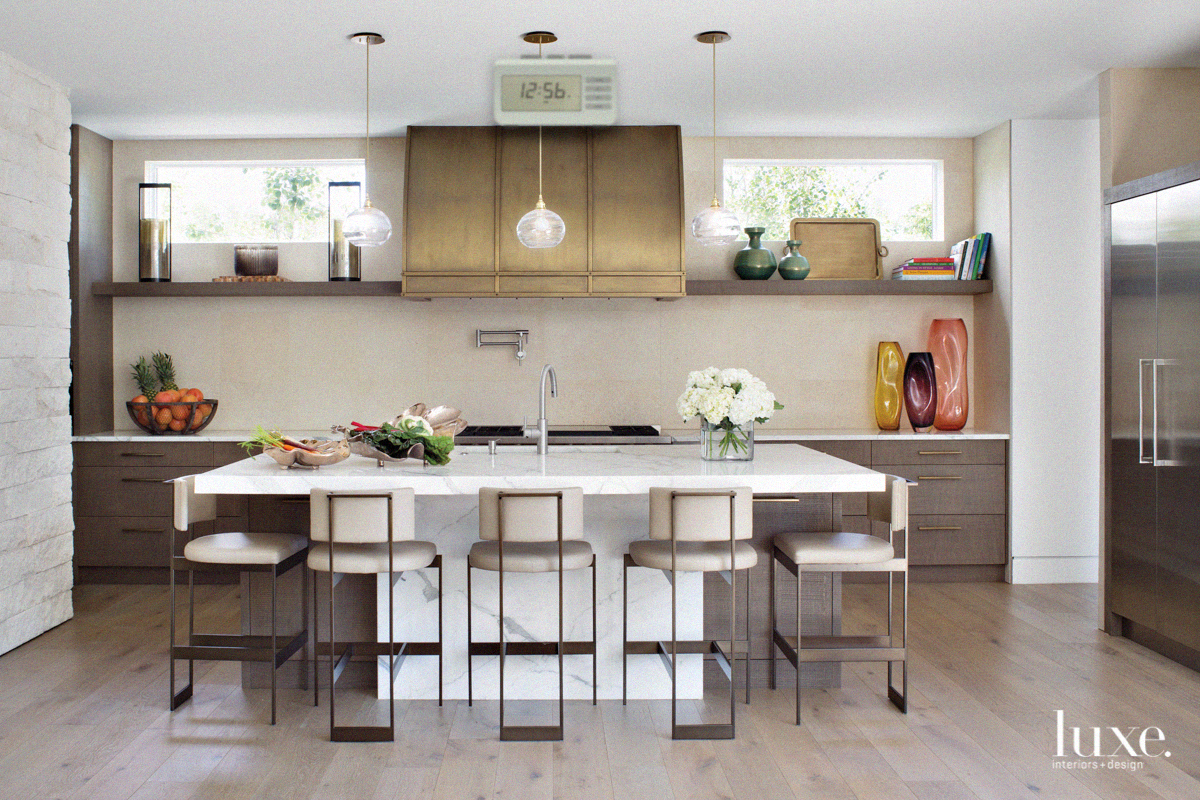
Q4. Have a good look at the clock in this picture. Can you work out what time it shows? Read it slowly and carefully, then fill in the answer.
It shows 12:56
